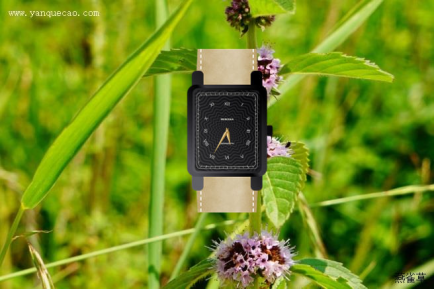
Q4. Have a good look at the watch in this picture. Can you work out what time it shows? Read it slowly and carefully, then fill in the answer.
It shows 5:35
